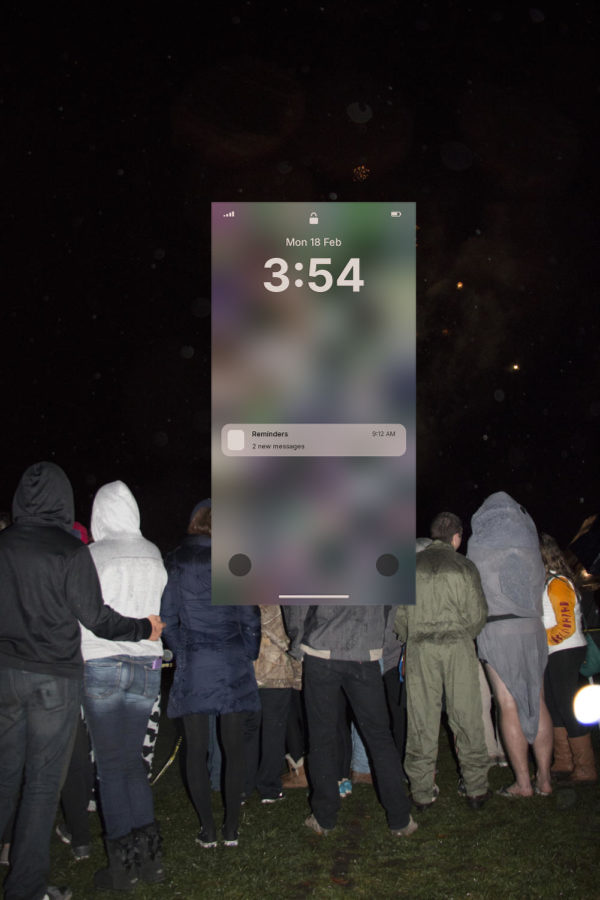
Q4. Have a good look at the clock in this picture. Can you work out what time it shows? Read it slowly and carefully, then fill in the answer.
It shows 3:54
